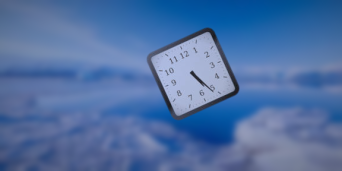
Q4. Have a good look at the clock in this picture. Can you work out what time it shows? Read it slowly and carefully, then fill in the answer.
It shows 5:26
